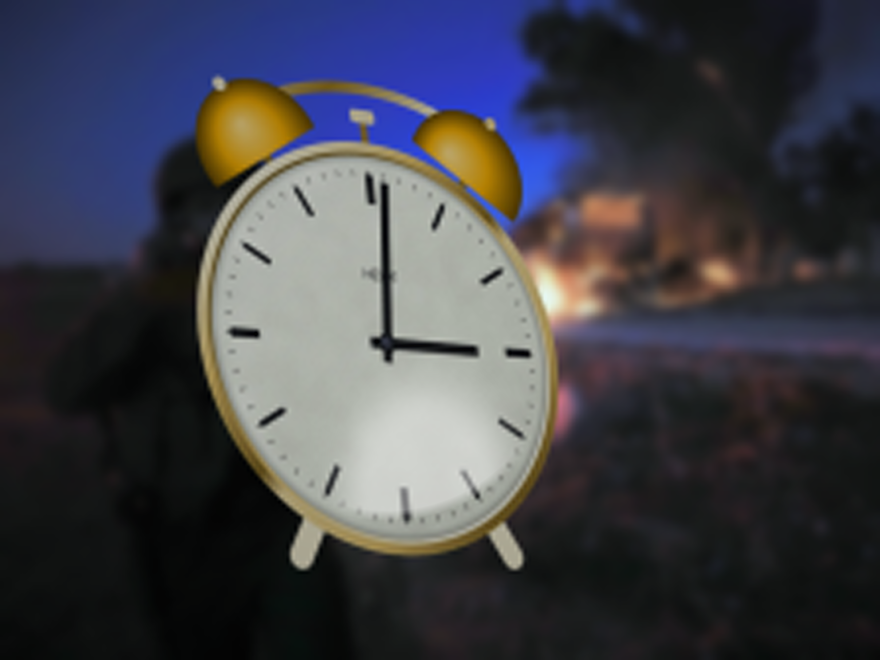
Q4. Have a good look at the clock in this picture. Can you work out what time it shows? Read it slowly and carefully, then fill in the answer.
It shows 3:01
